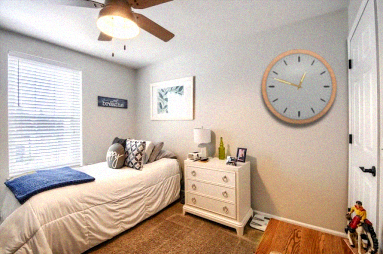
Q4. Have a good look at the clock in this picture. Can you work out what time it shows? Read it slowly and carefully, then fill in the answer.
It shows 12:48
